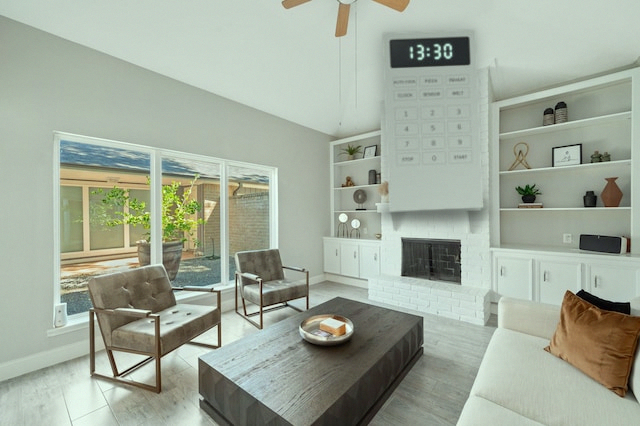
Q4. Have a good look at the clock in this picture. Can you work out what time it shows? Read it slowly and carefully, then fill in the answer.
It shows 13:30
